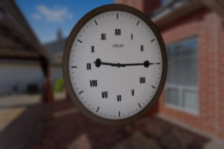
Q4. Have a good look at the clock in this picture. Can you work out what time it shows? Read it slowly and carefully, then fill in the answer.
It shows 9:15
